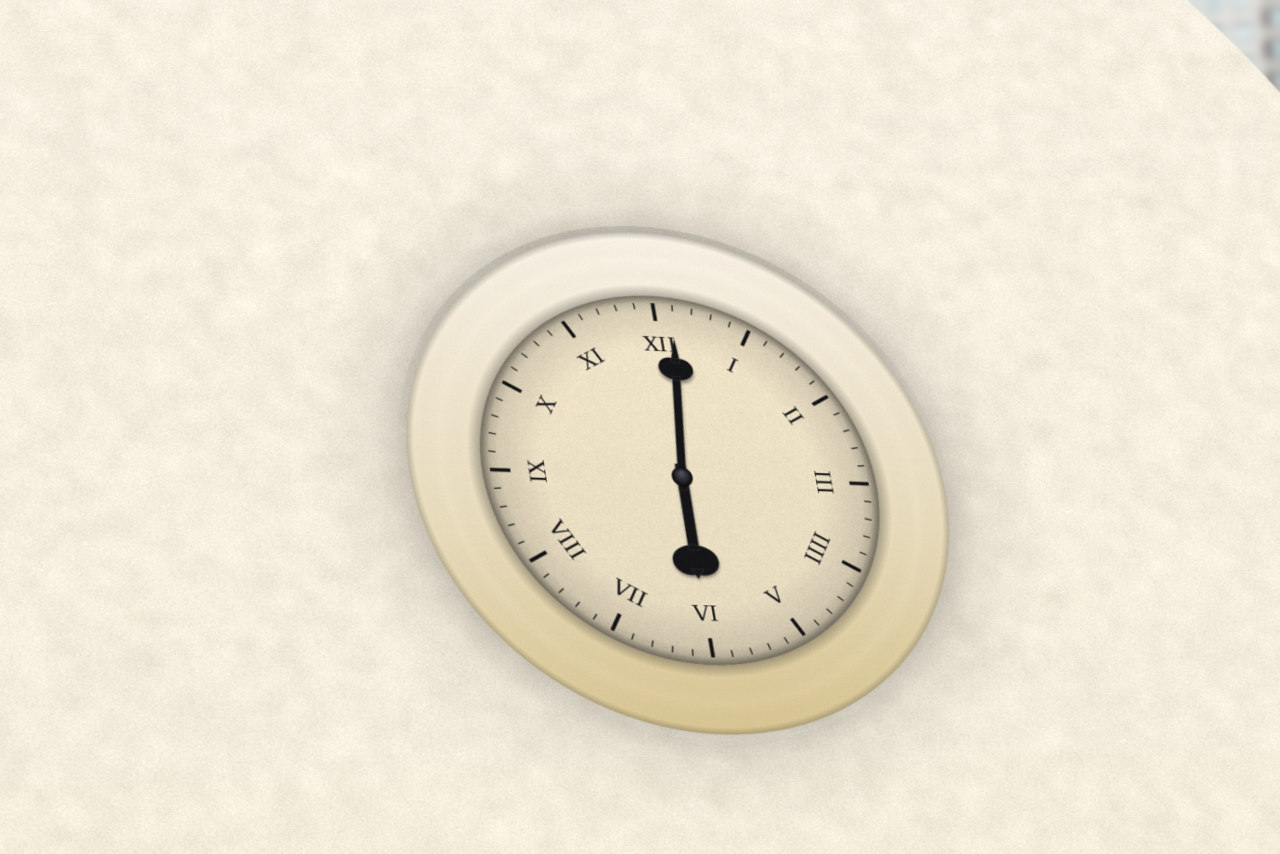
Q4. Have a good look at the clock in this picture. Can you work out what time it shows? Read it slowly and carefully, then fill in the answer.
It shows 6:01
